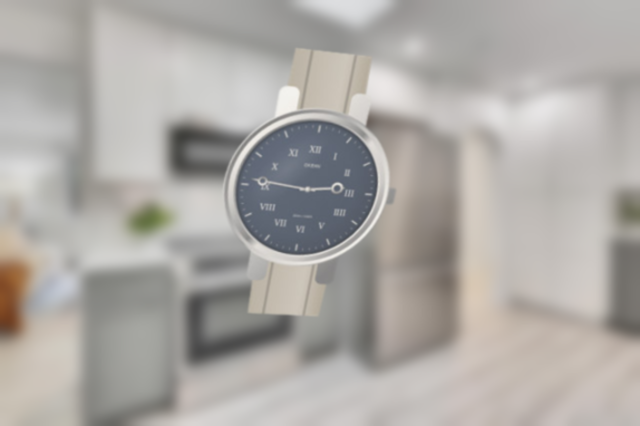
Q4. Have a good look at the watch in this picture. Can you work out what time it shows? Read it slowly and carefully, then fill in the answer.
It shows 2:46
